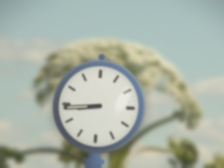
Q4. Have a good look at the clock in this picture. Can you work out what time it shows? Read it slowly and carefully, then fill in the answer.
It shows 8:44
